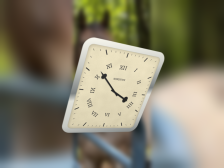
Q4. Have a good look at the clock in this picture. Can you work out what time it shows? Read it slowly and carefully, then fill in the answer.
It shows 3:52
